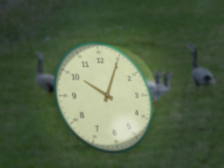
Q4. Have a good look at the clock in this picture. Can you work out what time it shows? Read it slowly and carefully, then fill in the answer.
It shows 10:05
